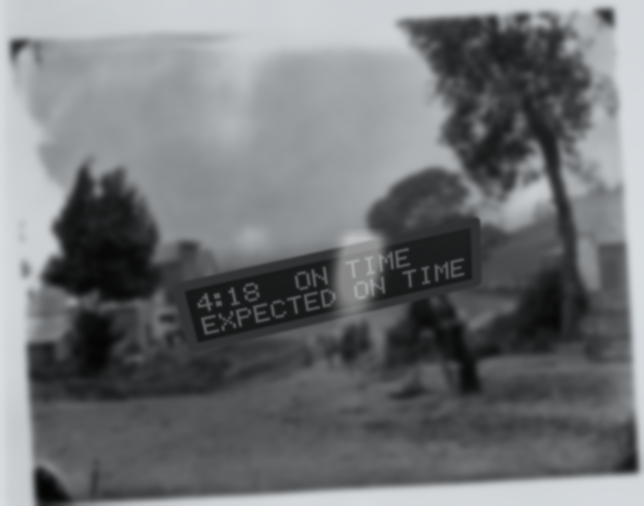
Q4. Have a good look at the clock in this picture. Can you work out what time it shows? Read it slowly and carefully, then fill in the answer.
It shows 4:18
